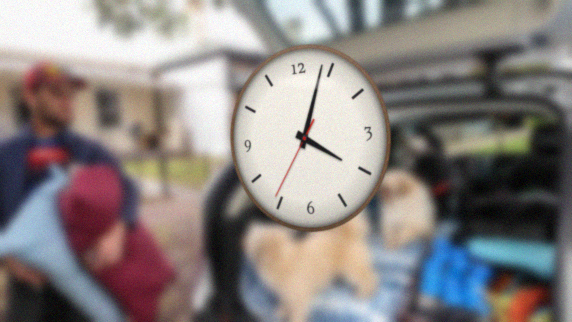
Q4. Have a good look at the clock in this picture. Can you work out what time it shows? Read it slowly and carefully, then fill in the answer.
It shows 4:03:36
